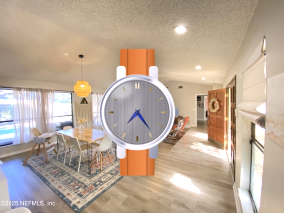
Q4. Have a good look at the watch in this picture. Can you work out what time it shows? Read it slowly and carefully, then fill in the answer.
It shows 7:24
